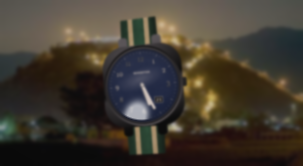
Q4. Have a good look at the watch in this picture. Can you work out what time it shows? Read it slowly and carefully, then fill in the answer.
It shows 5:26
